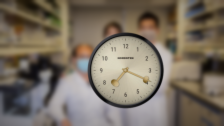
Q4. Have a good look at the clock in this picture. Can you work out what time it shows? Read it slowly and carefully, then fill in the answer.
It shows 7:19
